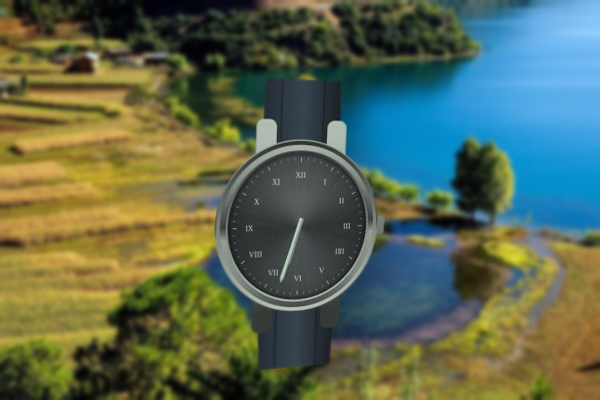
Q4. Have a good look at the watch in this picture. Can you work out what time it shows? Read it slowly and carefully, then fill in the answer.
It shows 6:33
